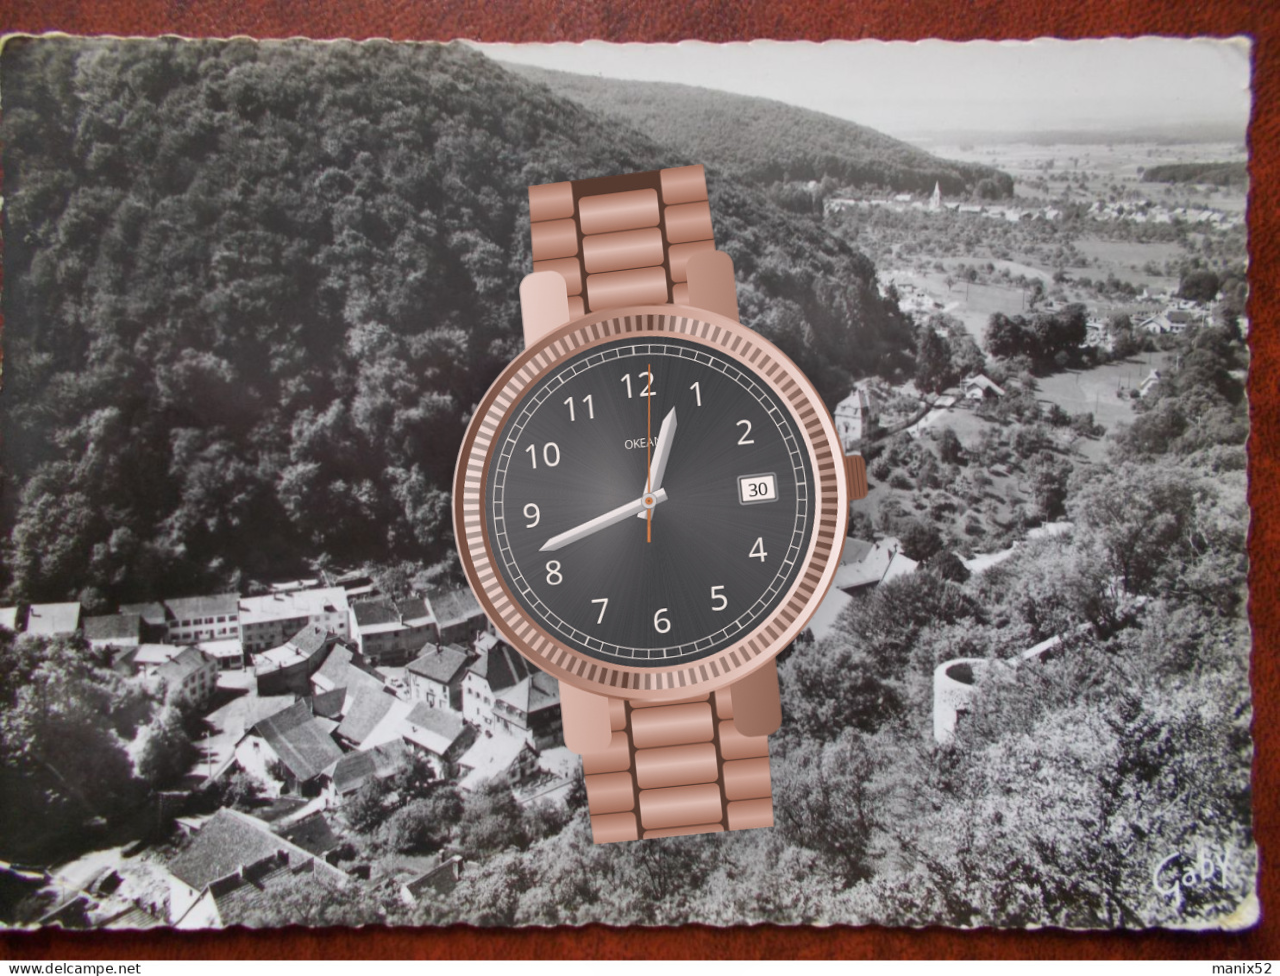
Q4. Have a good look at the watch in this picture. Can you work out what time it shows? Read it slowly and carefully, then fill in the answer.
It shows 12:42:01
